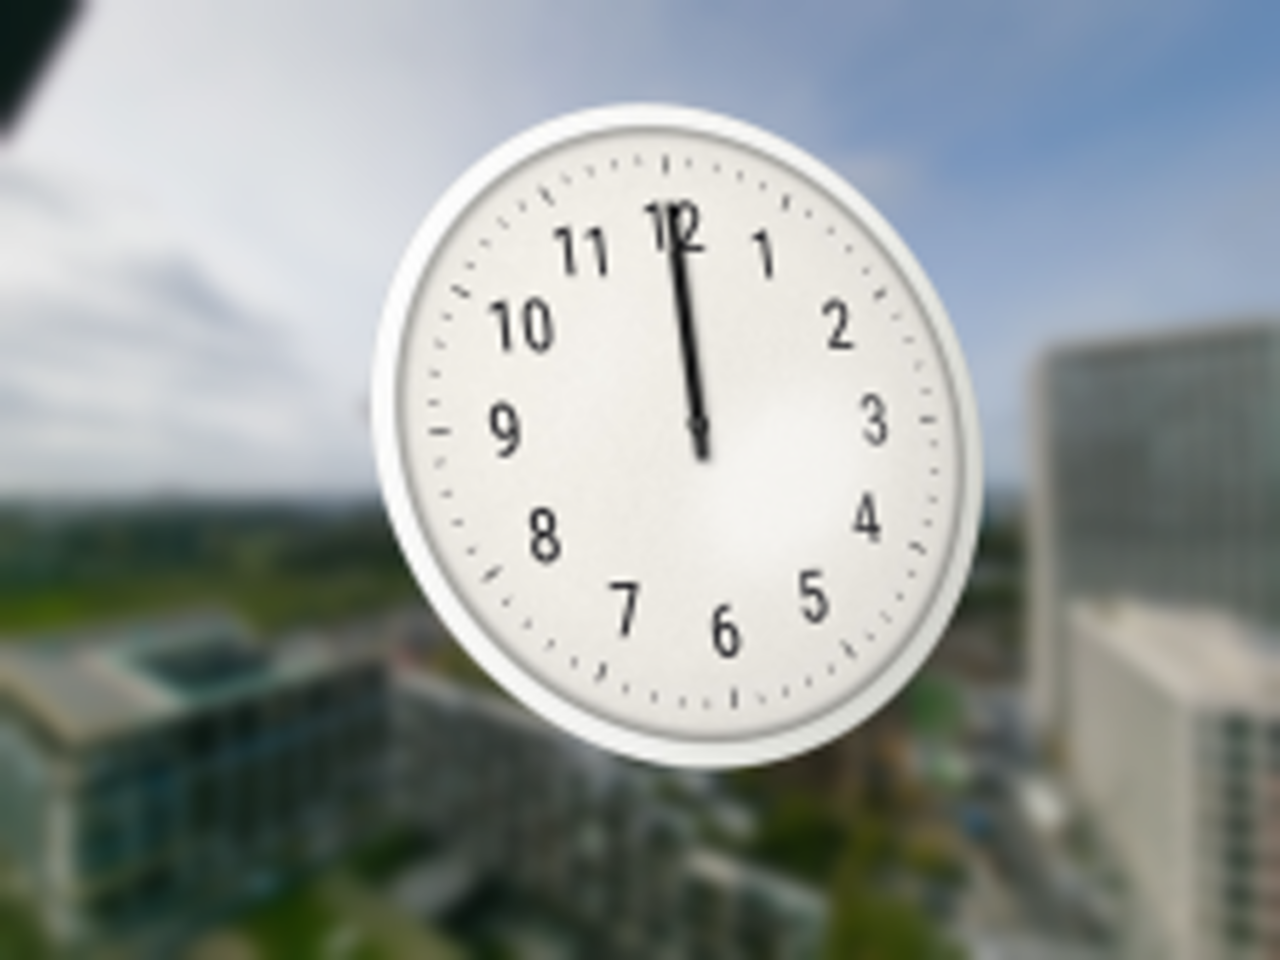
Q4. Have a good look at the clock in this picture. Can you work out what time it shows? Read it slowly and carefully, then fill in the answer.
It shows 12:00
